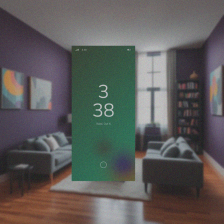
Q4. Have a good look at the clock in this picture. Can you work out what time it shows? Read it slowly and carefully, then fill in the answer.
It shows 3:38
